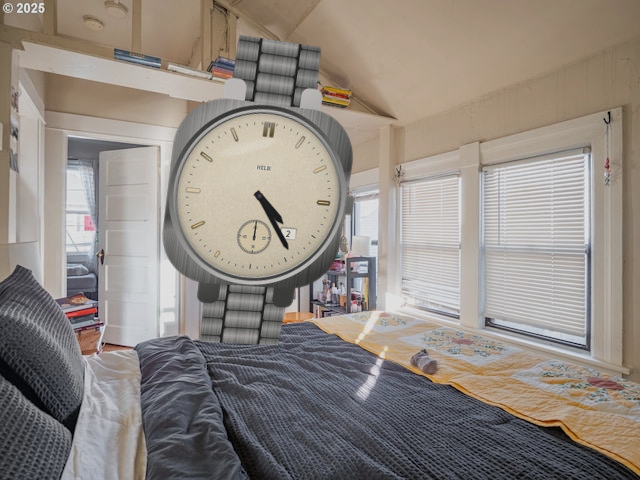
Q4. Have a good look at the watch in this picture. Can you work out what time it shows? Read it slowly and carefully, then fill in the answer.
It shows 4:24
